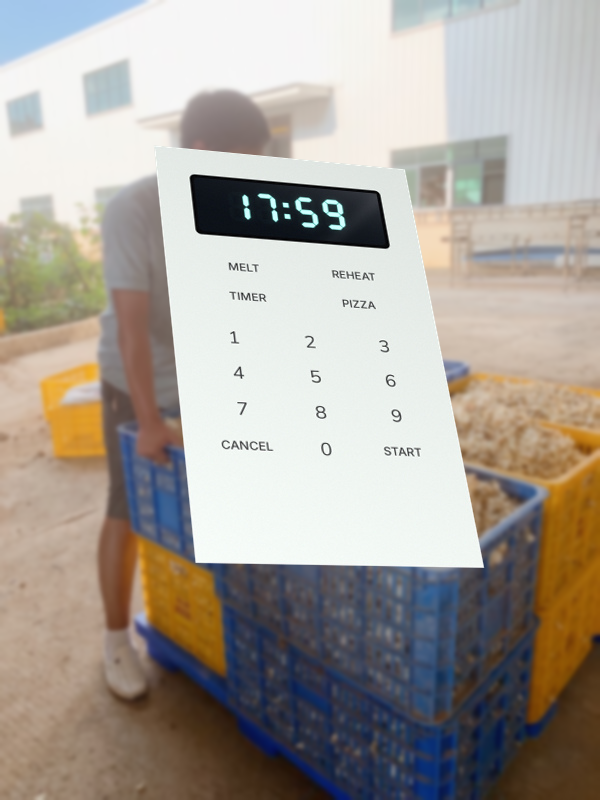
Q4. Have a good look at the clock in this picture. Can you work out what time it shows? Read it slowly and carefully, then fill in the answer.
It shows 17:59
